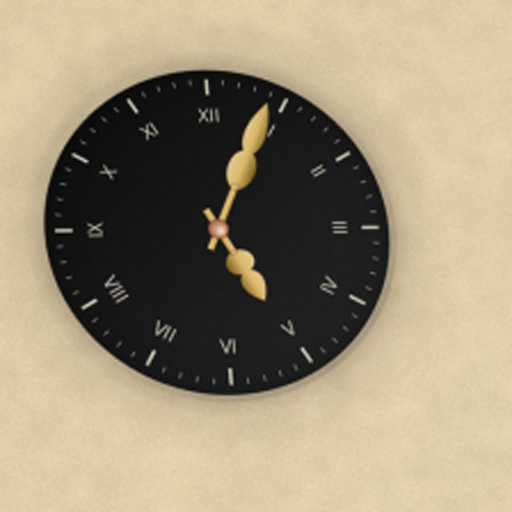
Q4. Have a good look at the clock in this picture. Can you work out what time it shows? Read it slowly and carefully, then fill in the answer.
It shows 5:04
